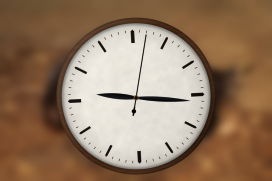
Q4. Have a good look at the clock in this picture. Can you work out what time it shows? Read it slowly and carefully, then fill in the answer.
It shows 9:16:02
